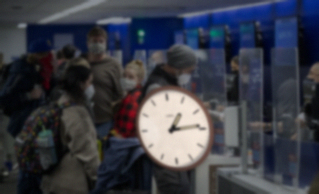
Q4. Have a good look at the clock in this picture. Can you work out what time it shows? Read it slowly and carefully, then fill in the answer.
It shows 1:14
